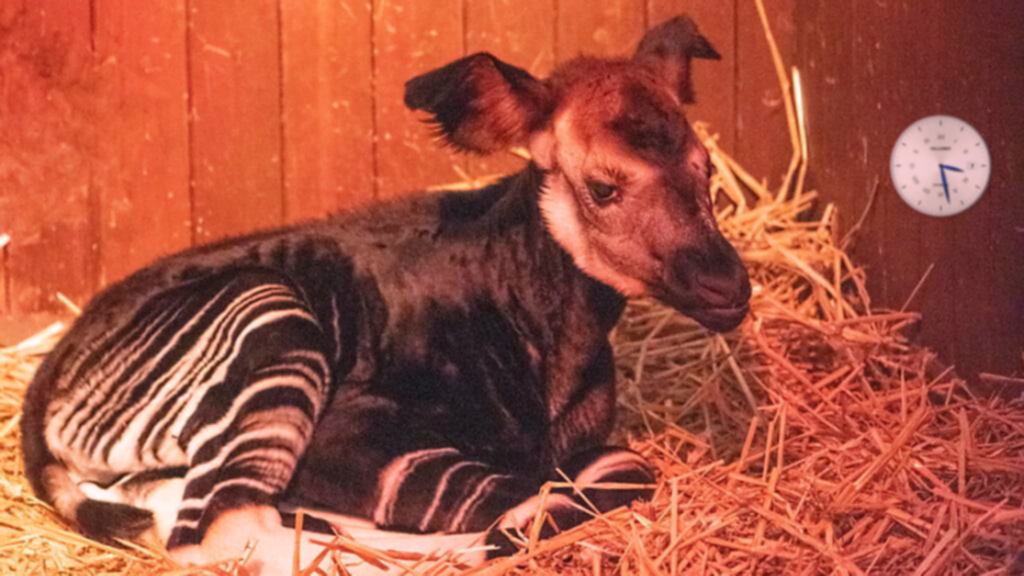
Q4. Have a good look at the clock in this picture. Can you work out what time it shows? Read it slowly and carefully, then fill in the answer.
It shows 3:28
